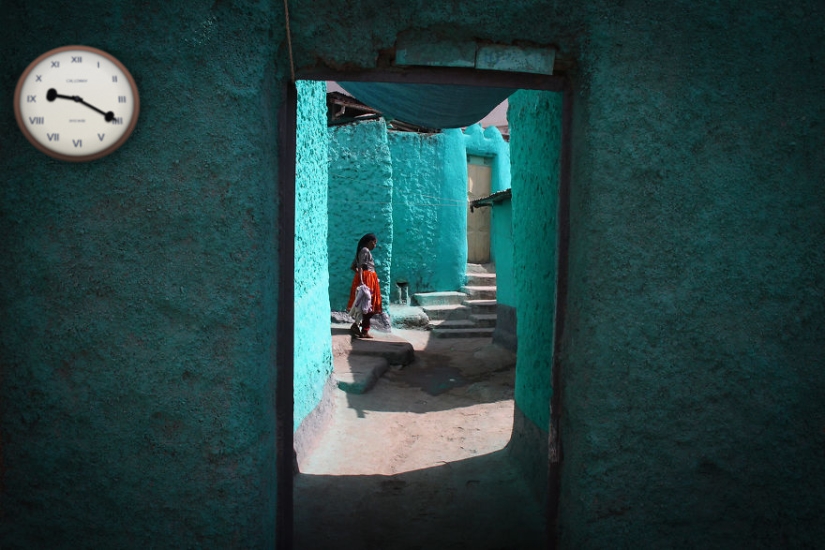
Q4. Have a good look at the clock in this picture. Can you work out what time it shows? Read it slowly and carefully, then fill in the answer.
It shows 9:20
